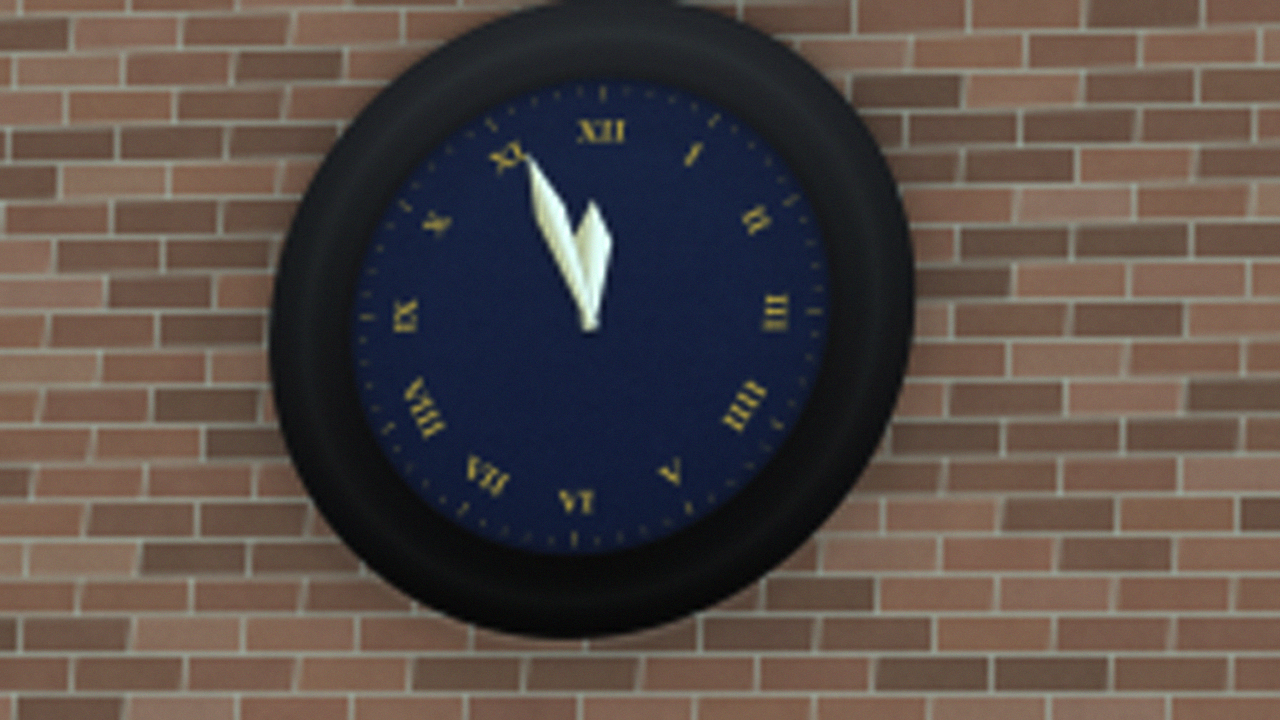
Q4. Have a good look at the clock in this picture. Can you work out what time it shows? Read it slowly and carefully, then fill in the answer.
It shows 11:56
